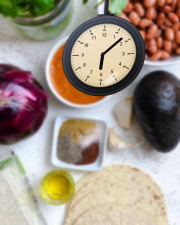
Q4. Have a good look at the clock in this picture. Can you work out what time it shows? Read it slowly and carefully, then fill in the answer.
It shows 6:08
